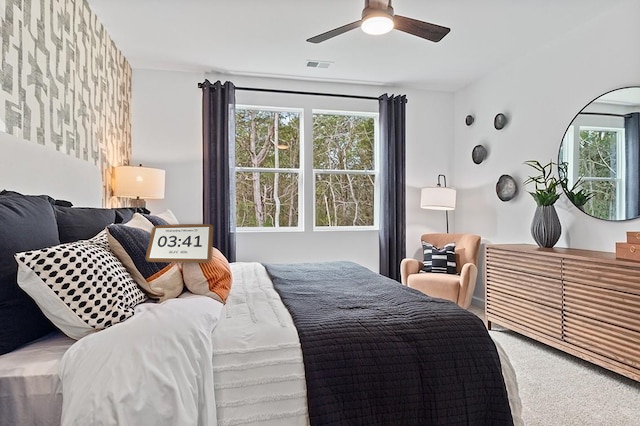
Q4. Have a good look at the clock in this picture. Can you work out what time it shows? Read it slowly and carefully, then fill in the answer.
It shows 3:41
